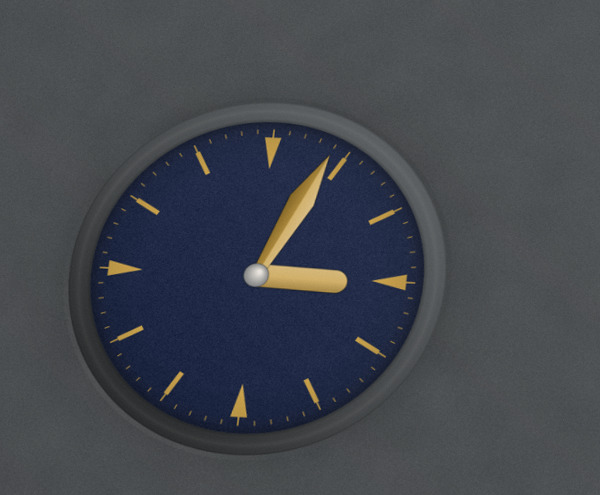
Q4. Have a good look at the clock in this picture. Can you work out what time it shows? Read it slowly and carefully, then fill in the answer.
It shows 3:04
